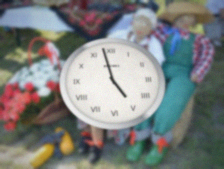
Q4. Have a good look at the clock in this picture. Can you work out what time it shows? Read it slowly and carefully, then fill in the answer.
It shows 4:58
